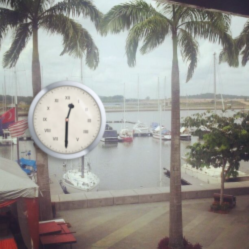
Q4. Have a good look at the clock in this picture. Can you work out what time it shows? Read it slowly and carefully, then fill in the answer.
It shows 12:30
